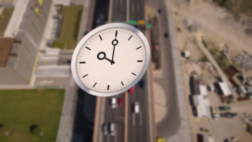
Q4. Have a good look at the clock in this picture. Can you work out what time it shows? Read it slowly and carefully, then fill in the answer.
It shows 10:00
